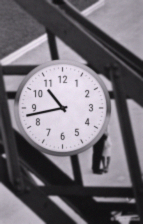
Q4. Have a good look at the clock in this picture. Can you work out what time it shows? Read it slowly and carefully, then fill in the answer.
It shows 10:43
